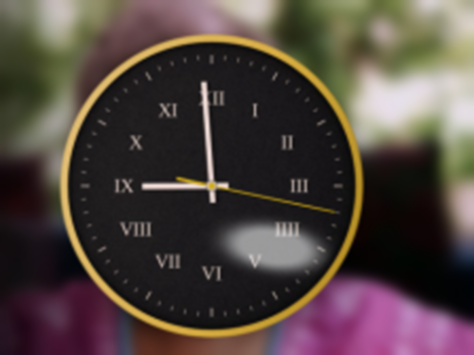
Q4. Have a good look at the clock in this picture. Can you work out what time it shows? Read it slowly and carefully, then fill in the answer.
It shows 8:59:17
